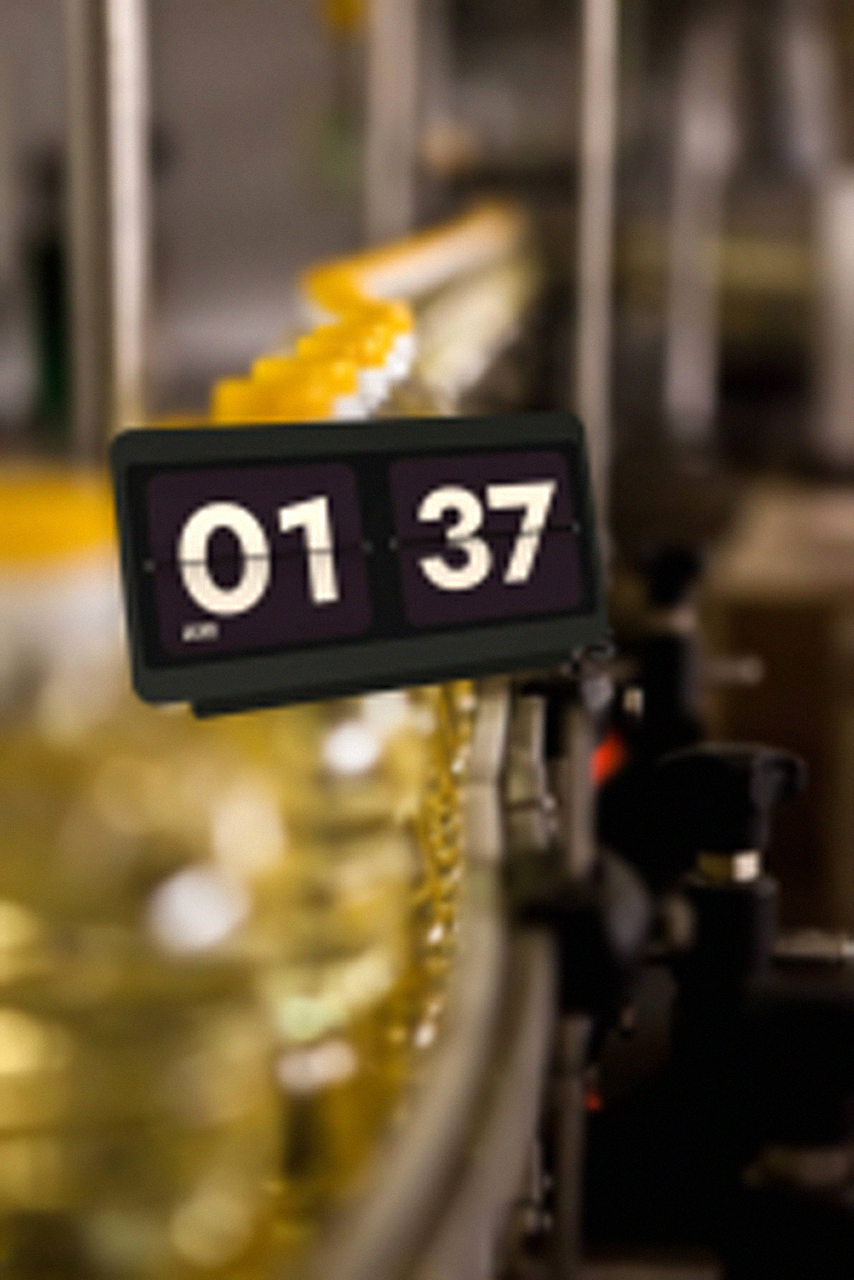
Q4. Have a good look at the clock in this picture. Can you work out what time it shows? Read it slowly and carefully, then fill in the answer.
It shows 1:37
